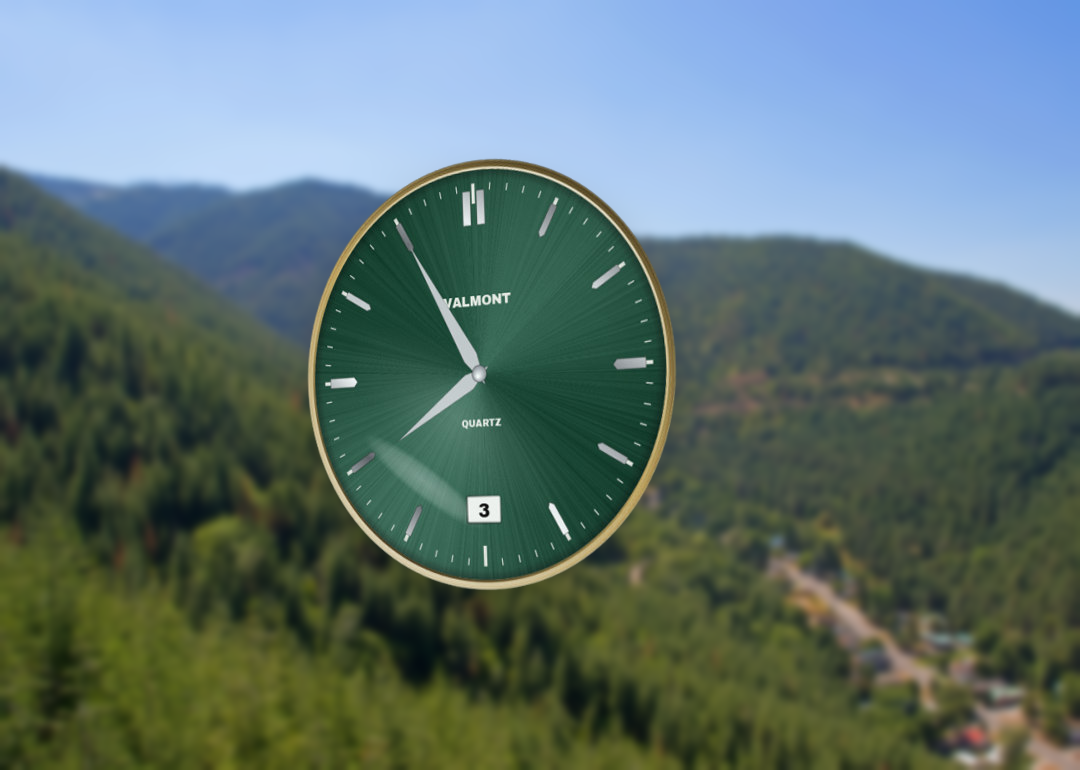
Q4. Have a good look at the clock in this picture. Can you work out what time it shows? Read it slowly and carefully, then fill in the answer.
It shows 7:55
